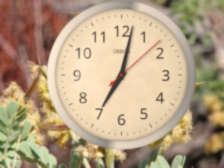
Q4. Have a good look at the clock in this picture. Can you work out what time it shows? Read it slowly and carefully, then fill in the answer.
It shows 7:02:08
